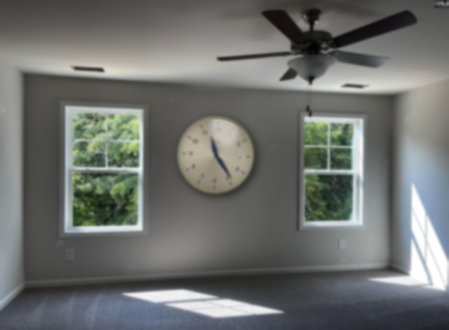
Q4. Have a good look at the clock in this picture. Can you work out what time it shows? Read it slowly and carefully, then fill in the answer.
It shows 11:24
